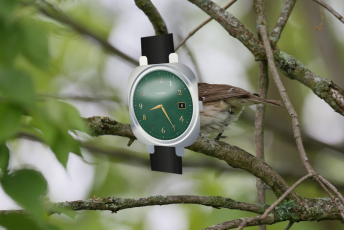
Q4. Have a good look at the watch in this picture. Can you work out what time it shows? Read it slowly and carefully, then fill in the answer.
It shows 8:25
